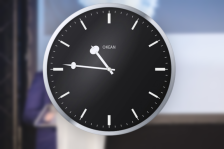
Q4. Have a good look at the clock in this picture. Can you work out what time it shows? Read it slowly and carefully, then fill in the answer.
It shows 10:46
